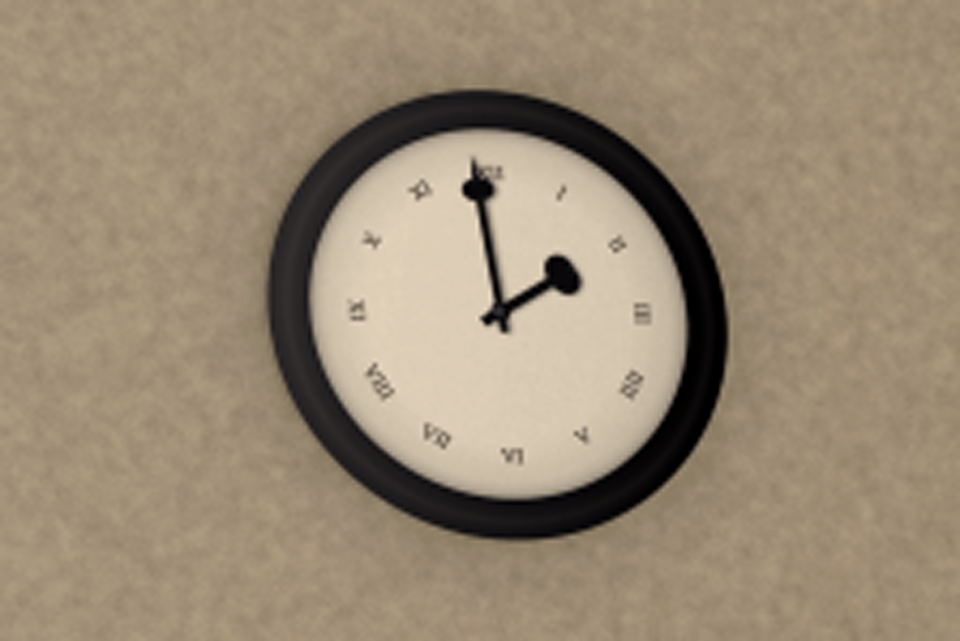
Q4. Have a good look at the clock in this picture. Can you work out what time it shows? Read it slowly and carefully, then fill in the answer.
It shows 1:59
